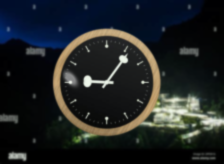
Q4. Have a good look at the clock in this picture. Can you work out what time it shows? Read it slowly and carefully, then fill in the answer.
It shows 9:06
